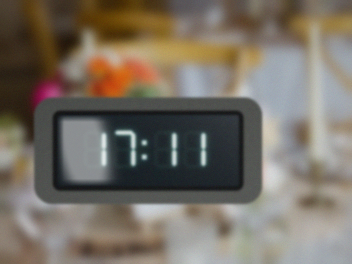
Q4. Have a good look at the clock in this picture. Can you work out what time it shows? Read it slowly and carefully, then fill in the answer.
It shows 17:11
